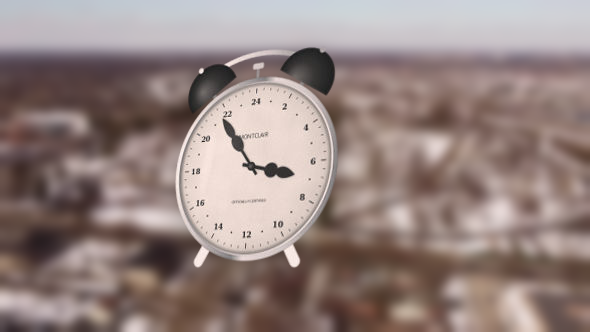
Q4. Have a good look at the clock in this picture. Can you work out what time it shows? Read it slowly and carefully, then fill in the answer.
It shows 6:54
